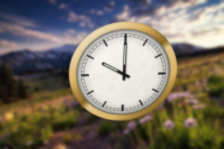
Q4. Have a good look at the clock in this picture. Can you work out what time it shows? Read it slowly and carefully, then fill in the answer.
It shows 10:00
